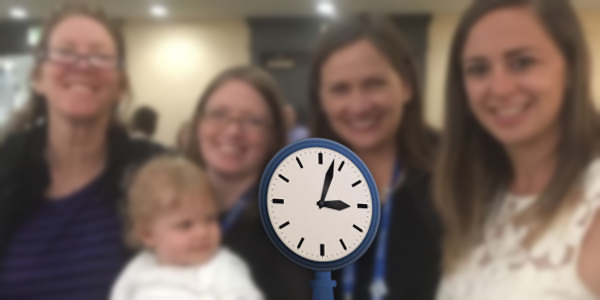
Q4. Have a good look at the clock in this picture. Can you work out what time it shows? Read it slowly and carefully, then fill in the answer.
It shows 3:03
